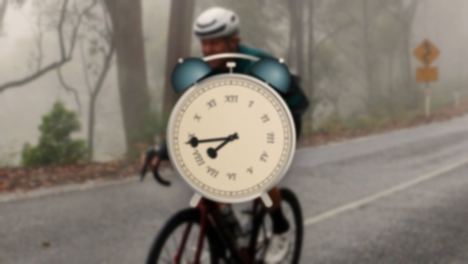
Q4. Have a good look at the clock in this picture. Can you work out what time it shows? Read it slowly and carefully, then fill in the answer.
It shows 7:44
